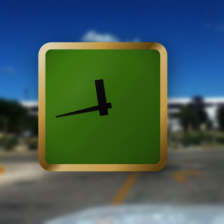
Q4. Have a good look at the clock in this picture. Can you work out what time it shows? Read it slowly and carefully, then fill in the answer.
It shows 11:43
